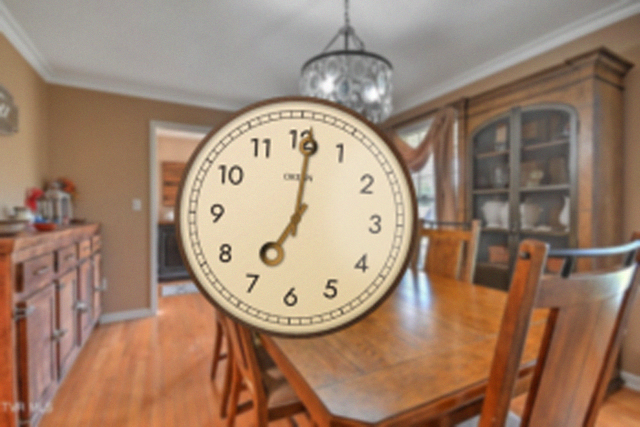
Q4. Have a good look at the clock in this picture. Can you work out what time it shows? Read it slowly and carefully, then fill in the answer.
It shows 7:01
